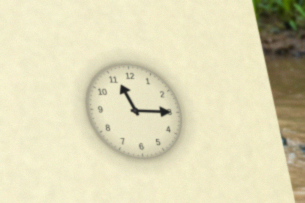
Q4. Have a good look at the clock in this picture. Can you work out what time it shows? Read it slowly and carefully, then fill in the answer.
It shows 11:15
